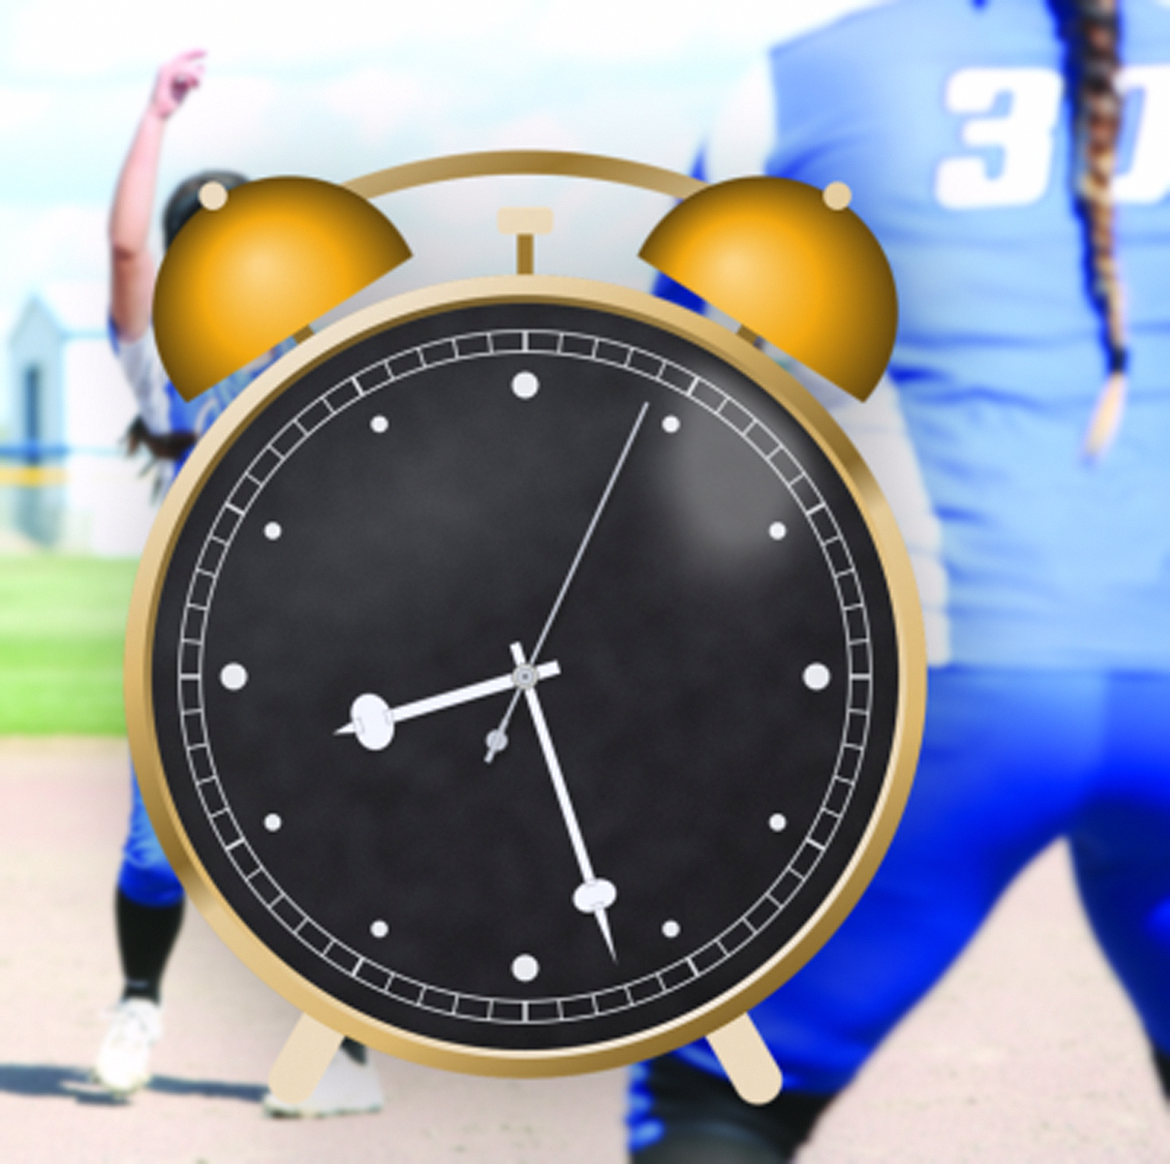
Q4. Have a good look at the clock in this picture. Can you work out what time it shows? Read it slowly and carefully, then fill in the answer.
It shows 8:27:04
